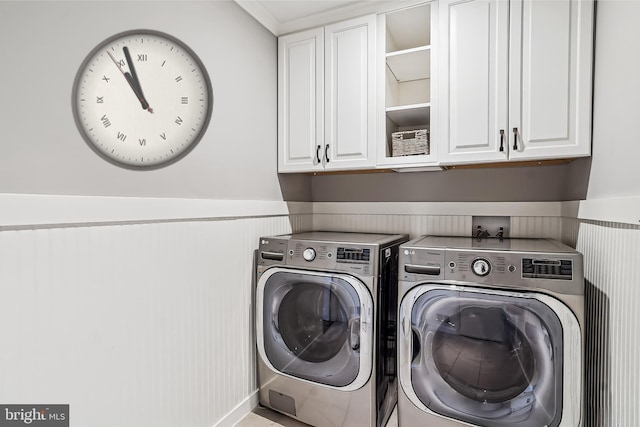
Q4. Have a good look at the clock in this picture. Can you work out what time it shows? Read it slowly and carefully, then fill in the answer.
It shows 10:56:54
